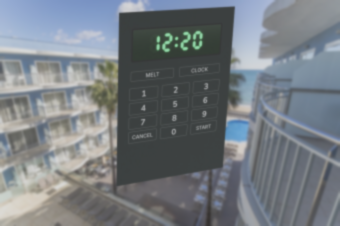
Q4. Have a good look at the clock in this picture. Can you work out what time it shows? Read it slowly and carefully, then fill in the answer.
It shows 12:20
